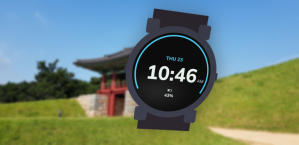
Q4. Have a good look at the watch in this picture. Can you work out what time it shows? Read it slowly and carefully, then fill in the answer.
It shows 10:46
